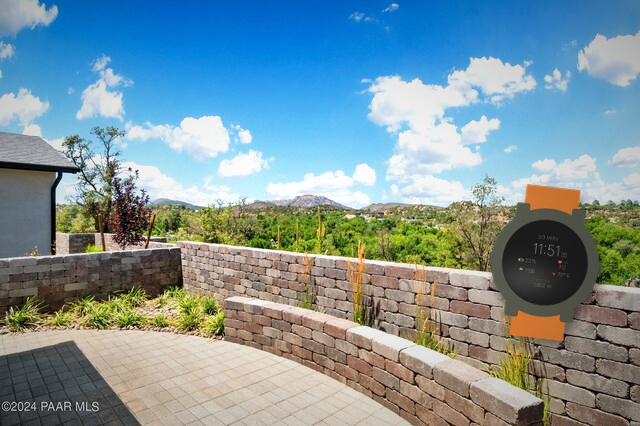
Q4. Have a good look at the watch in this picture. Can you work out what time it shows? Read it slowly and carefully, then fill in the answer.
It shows 11:51
